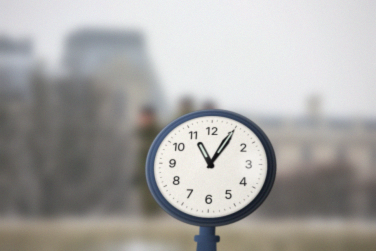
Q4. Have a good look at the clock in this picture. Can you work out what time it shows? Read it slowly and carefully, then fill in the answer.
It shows 11:05
